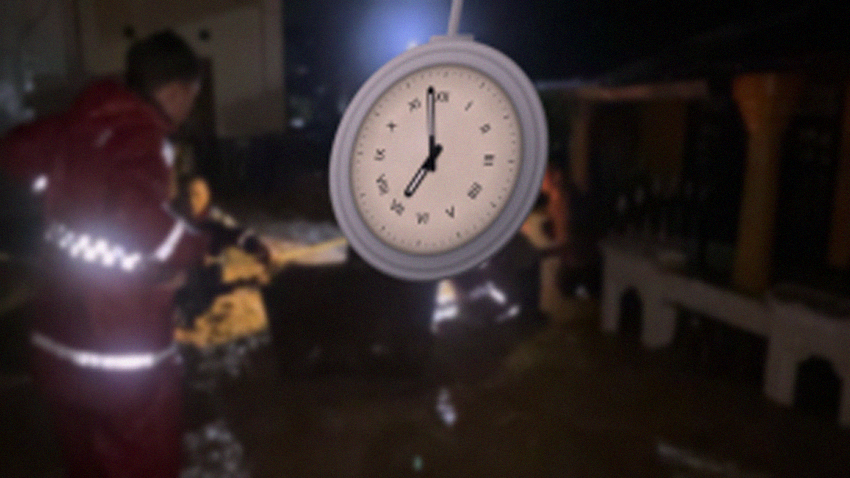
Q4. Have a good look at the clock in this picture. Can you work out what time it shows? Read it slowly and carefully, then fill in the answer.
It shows 6:58
